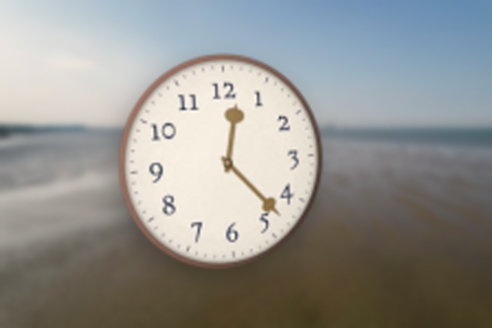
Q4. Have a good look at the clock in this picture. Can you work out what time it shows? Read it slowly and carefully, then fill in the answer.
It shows 12:23
